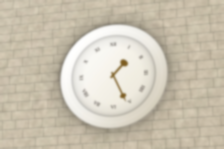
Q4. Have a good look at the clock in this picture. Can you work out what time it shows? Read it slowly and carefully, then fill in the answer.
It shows 1:26
